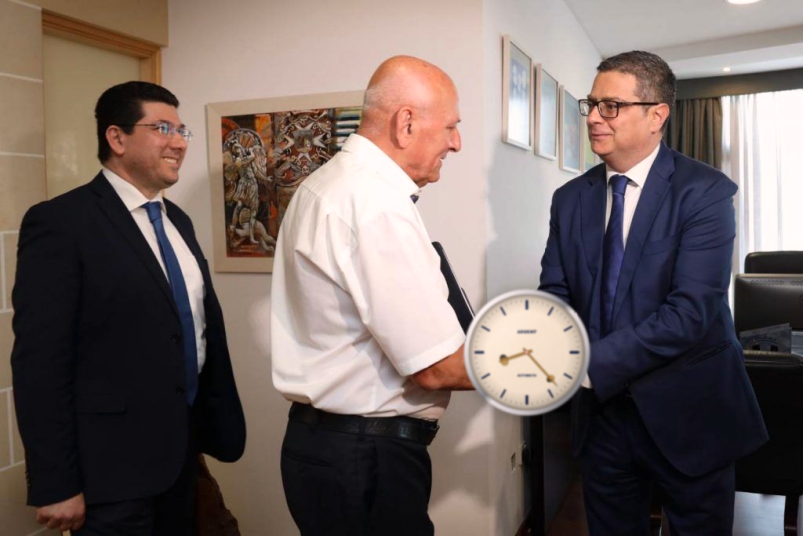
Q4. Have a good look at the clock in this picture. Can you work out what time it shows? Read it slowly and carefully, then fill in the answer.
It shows 8:23
